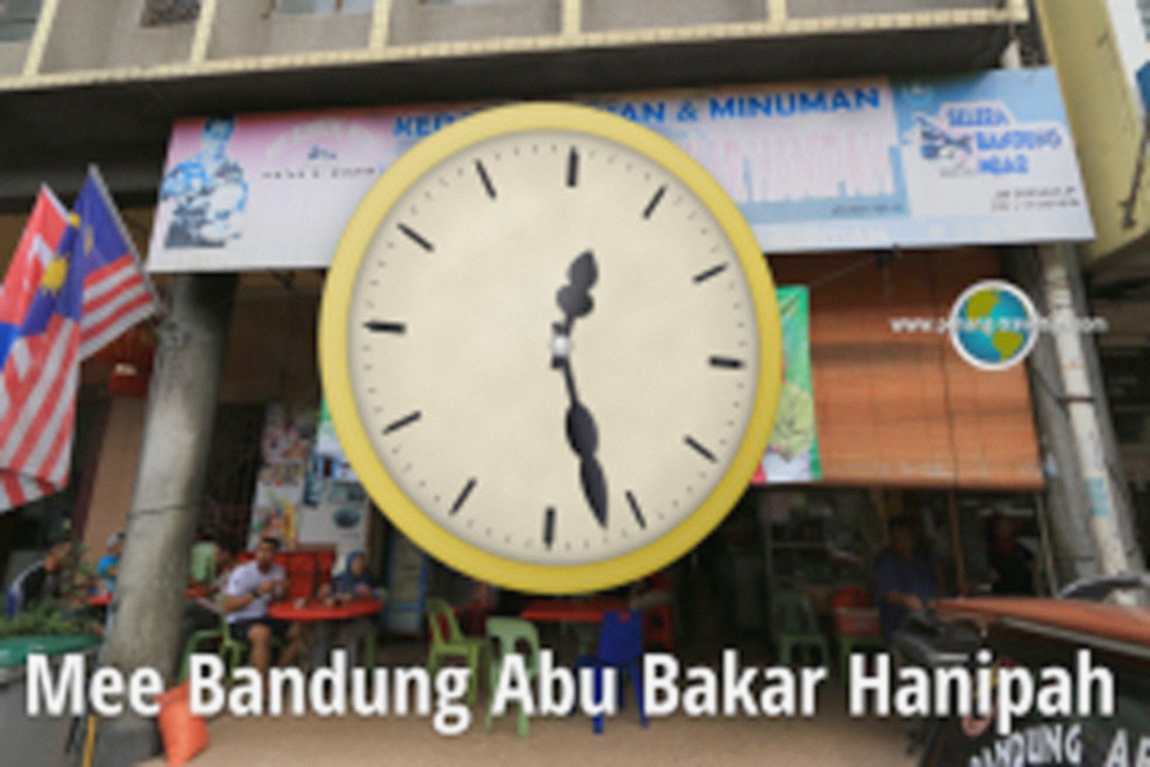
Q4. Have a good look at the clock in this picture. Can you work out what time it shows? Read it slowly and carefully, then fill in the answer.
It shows 12:27
